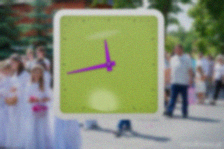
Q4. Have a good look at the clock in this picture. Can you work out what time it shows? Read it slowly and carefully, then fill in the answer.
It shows 11:43
